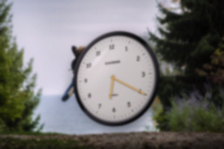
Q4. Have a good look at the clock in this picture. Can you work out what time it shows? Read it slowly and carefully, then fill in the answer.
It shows 6:20
